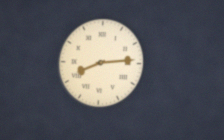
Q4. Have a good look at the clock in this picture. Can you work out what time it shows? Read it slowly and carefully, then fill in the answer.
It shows 8:14
